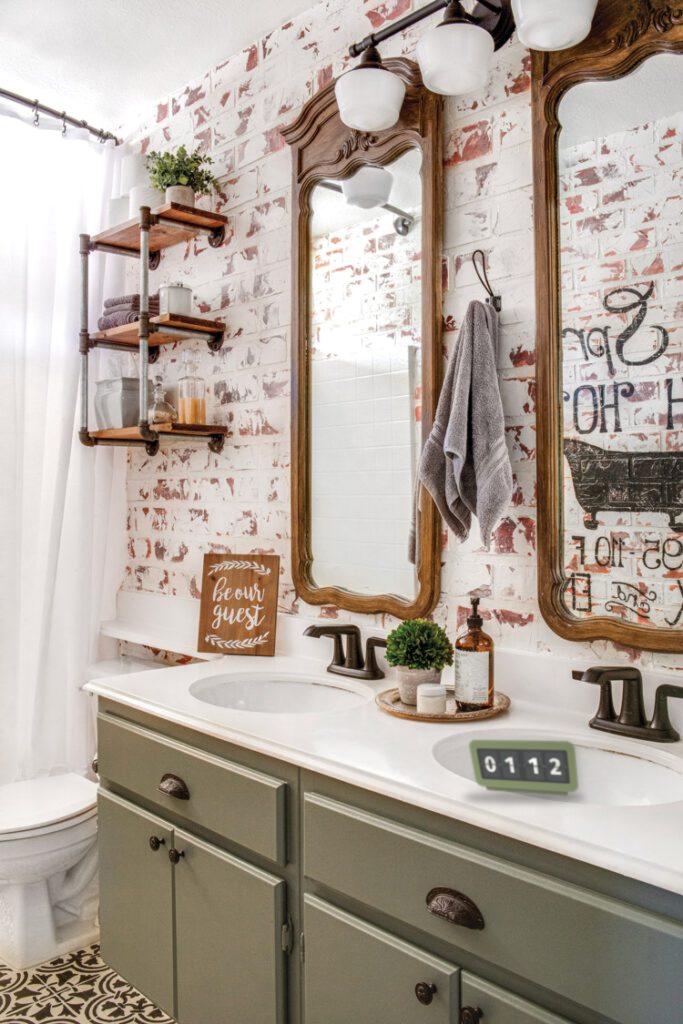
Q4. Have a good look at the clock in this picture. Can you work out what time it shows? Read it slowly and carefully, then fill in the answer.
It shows 1:12
